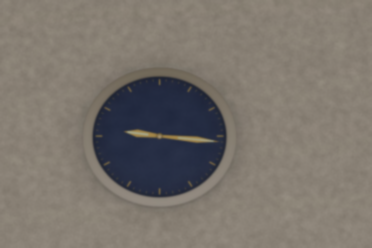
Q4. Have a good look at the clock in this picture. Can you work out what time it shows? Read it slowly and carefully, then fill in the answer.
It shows 9:16
